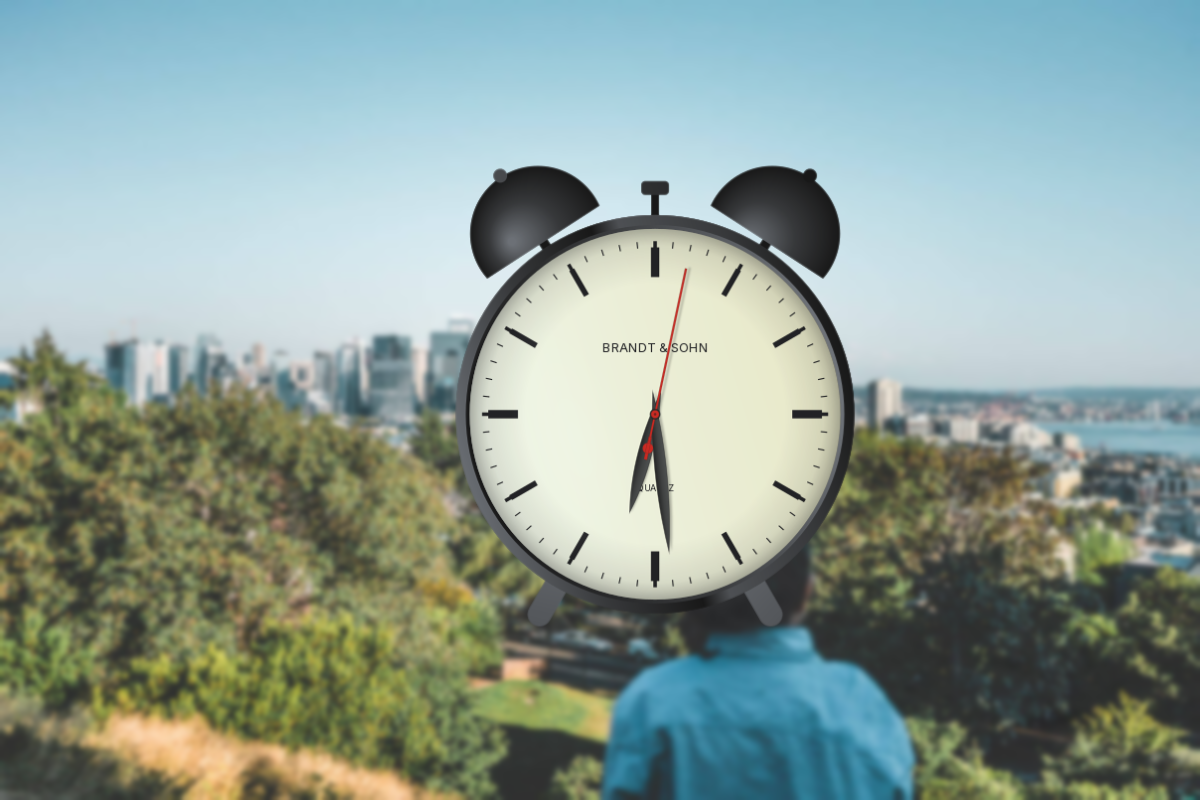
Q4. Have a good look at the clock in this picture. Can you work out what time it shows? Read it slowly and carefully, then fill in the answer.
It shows 6:29:02
